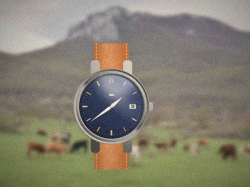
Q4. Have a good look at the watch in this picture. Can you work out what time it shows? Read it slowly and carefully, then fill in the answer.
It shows 1:39
